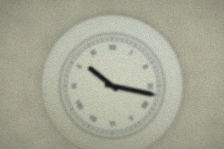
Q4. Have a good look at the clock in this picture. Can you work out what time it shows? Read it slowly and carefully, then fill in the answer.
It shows 10:17
